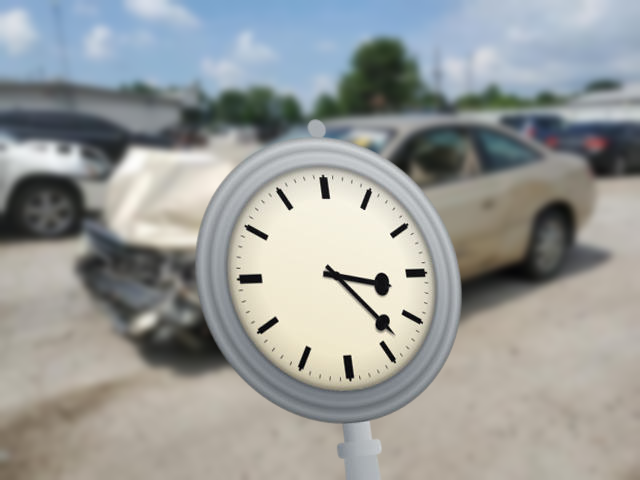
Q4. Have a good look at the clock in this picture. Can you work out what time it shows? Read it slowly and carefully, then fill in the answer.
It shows 3:23
